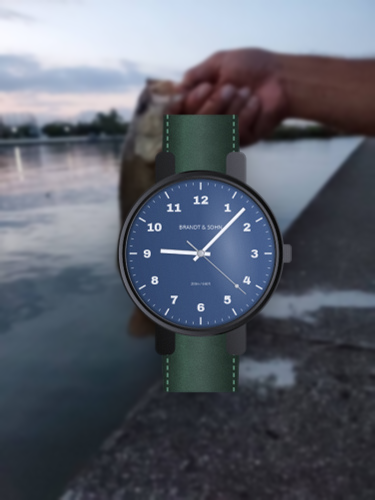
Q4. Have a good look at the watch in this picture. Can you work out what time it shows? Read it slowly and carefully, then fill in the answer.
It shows 9:07:22
